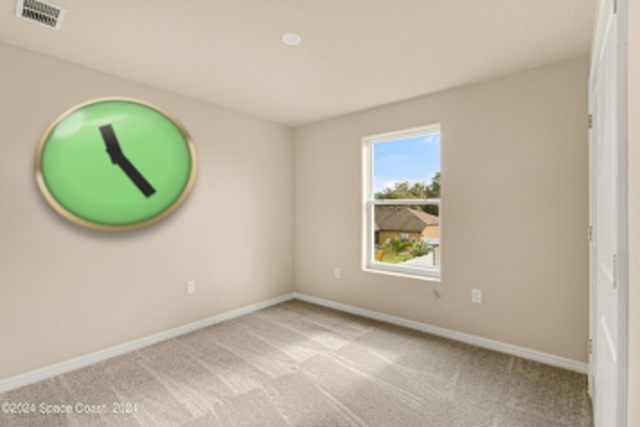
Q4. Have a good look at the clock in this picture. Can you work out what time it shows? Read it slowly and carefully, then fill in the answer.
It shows 11:24
